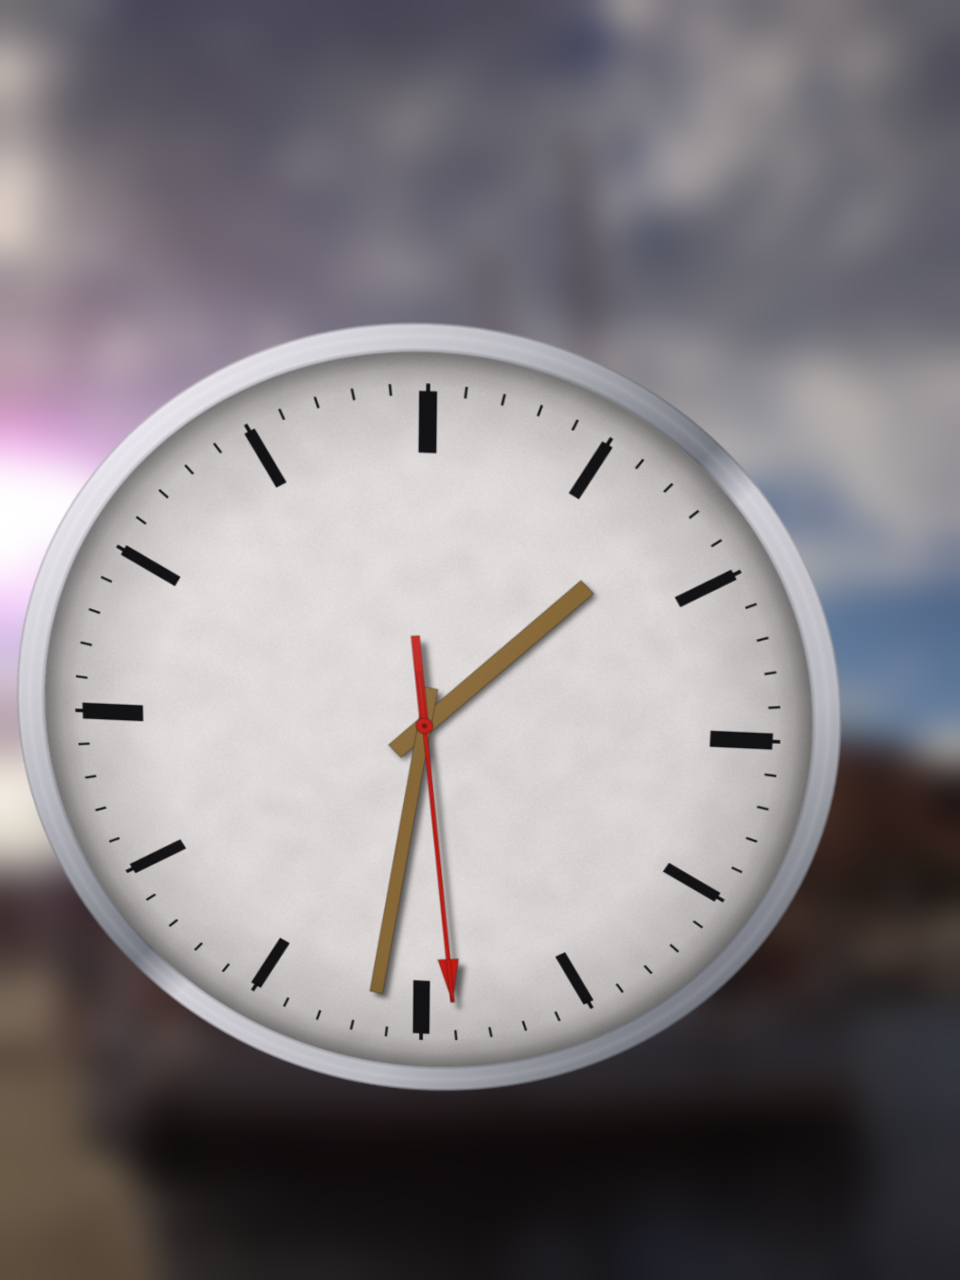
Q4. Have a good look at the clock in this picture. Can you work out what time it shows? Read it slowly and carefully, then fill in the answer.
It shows 1:31:29
